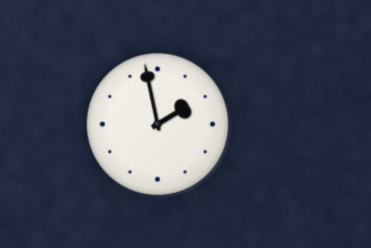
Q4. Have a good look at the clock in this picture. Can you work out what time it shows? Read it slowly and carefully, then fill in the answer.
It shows 1:58
